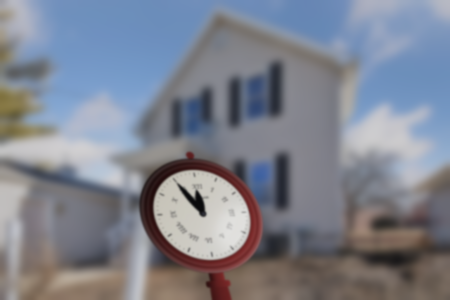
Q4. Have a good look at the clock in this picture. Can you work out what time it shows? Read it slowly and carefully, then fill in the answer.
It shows 11:55
